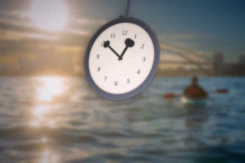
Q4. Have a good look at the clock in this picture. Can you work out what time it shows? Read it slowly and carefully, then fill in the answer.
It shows 12:51
